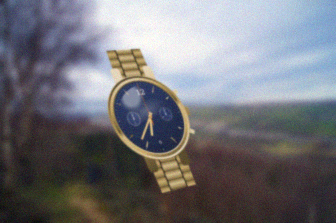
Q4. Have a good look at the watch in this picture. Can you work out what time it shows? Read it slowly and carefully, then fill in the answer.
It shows 6:37
